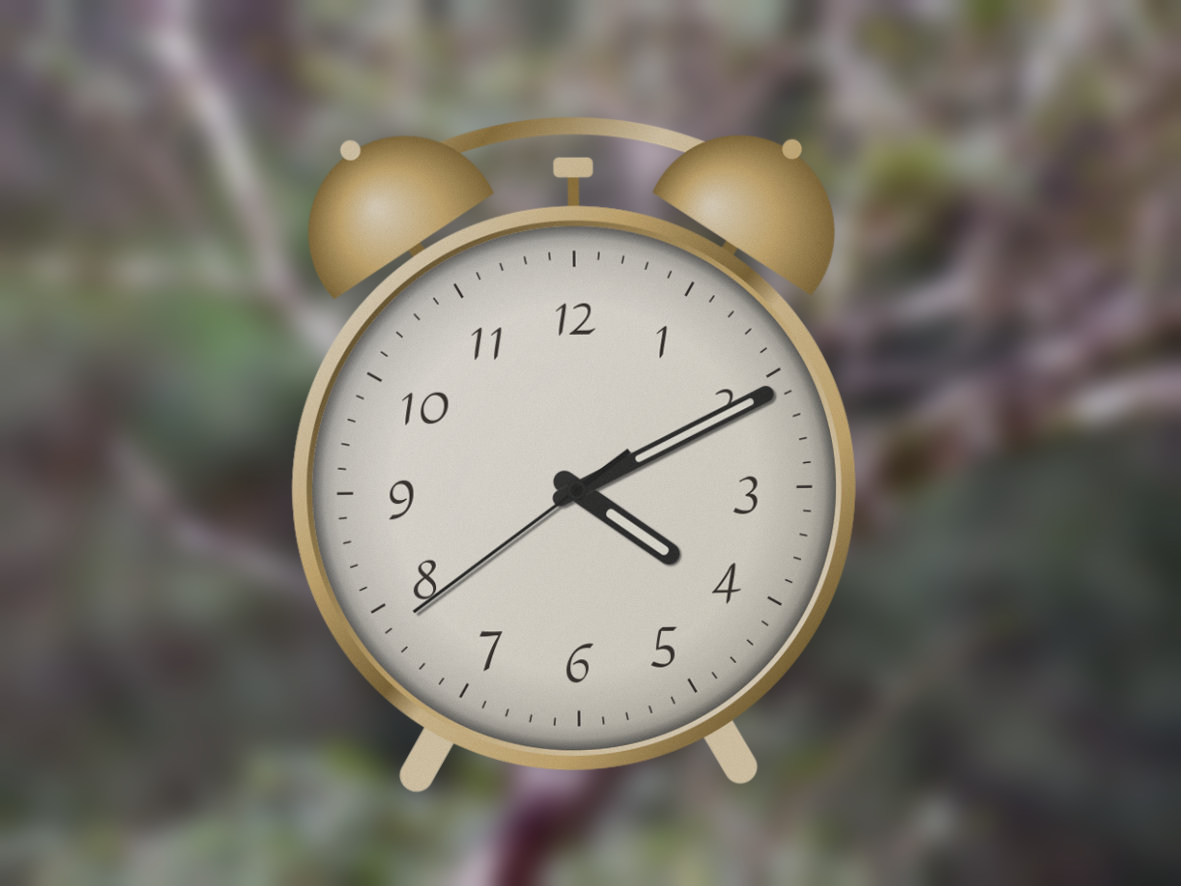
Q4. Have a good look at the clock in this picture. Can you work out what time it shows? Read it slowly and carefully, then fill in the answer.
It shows 4:10:39
